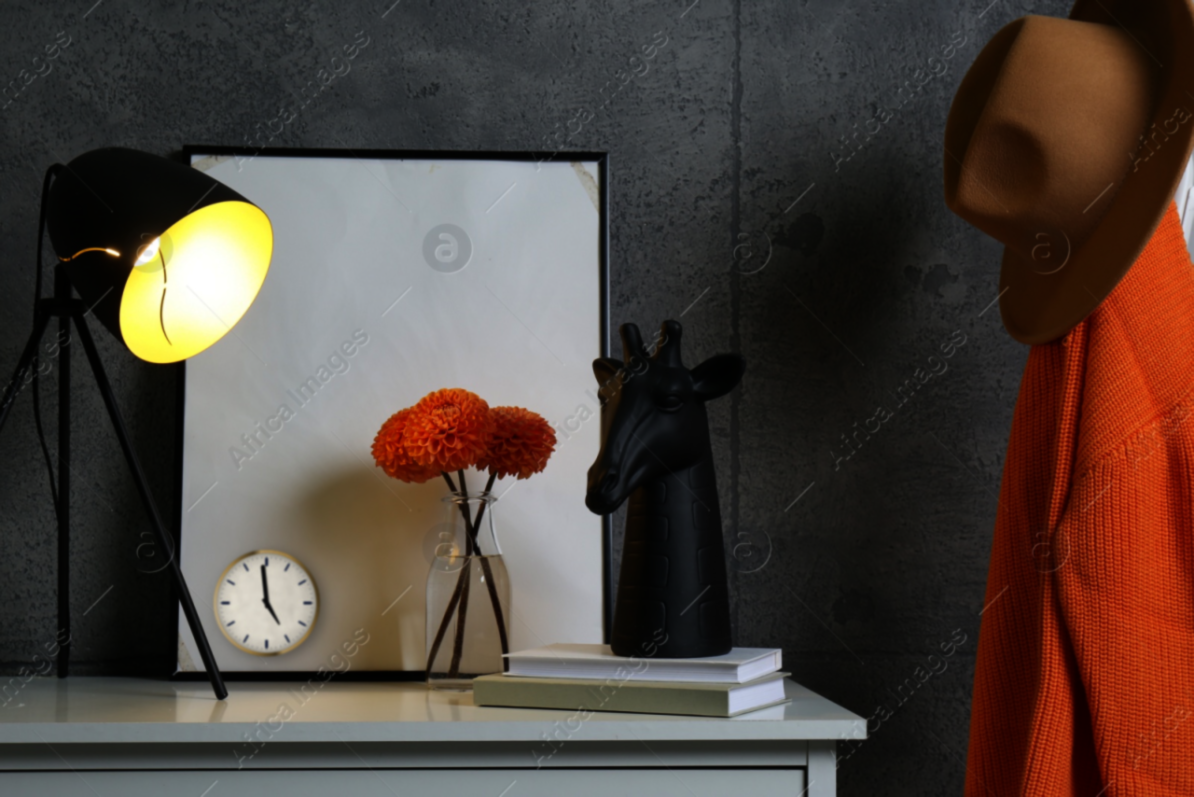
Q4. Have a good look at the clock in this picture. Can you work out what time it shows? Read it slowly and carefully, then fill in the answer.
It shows 4:59
